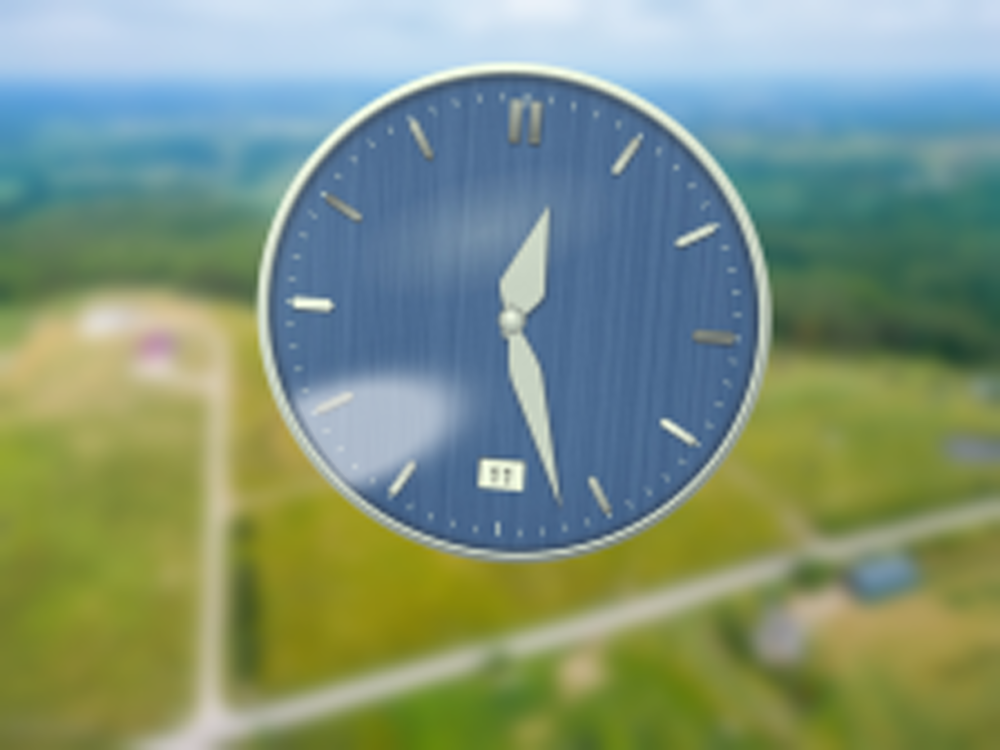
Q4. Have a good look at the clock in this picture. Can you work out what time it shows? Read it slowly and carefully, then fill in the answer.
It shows 12:27
